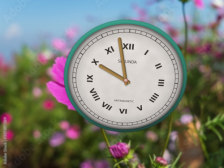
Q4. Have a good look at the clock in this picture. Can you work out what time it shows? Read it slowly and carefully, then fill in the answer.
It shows 9:58
